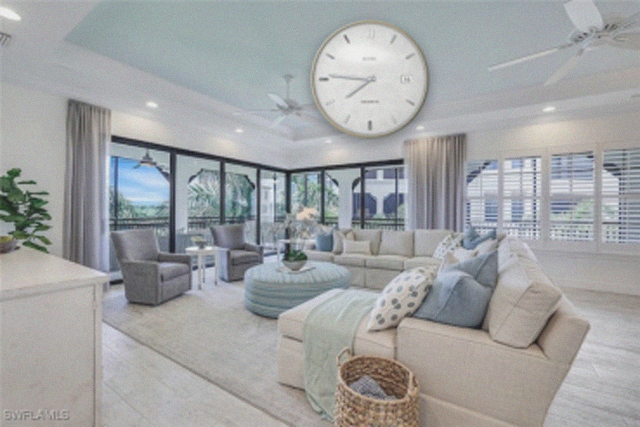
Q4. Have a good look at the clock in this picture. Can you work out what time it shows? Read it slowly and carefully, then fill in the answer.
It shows 7:46
